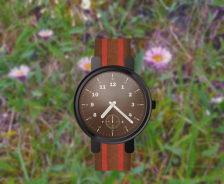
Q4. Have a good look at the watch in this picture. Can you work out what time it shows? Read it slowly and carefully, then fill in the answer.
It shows 7:22
